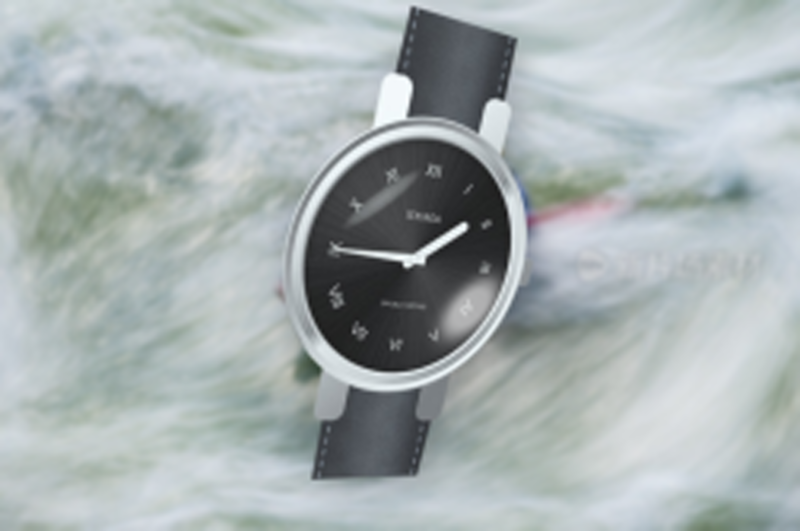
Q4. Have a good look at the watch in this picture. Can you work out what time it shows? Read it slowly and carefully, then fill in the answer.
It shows 1:45
